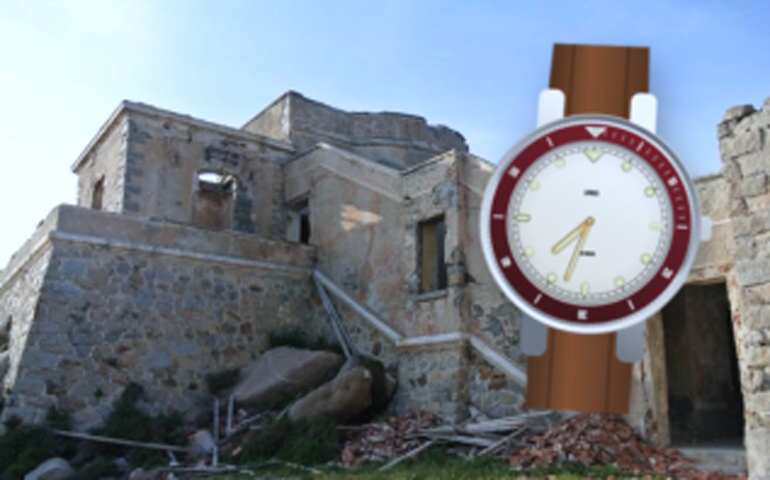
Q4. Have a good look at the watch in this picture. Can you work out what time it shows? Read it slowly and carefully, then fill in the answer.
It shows 7:33
